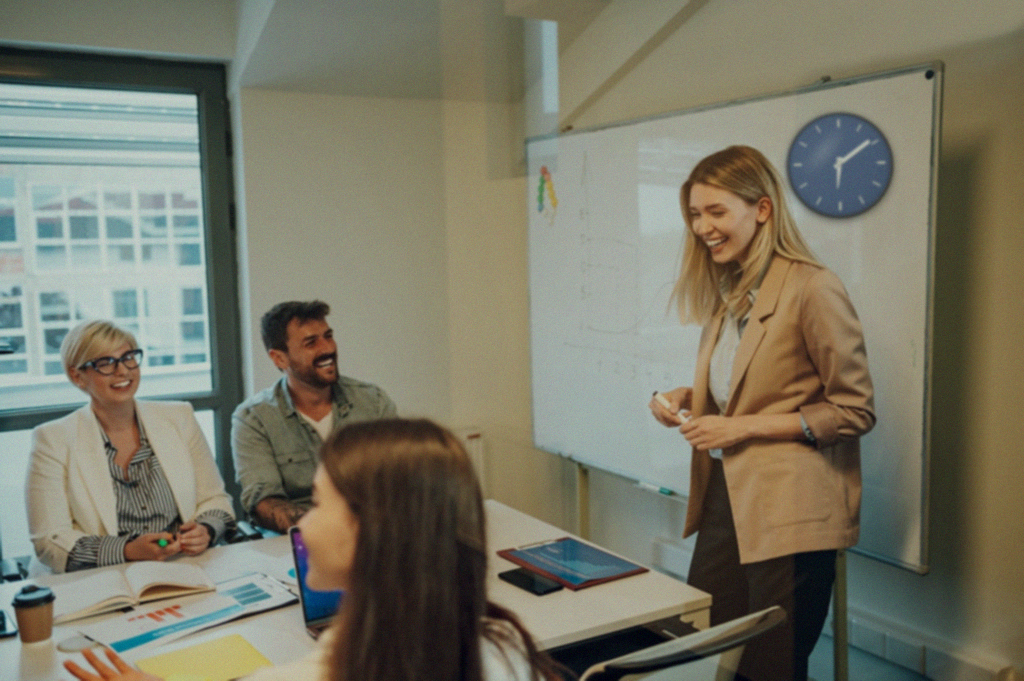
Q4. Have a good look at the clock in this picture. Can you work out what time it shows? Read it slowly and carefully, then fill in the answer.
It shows 6:09
